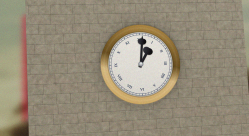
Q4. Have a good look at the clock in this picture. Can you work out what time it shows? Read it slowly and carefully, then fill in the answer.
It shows 1:01
